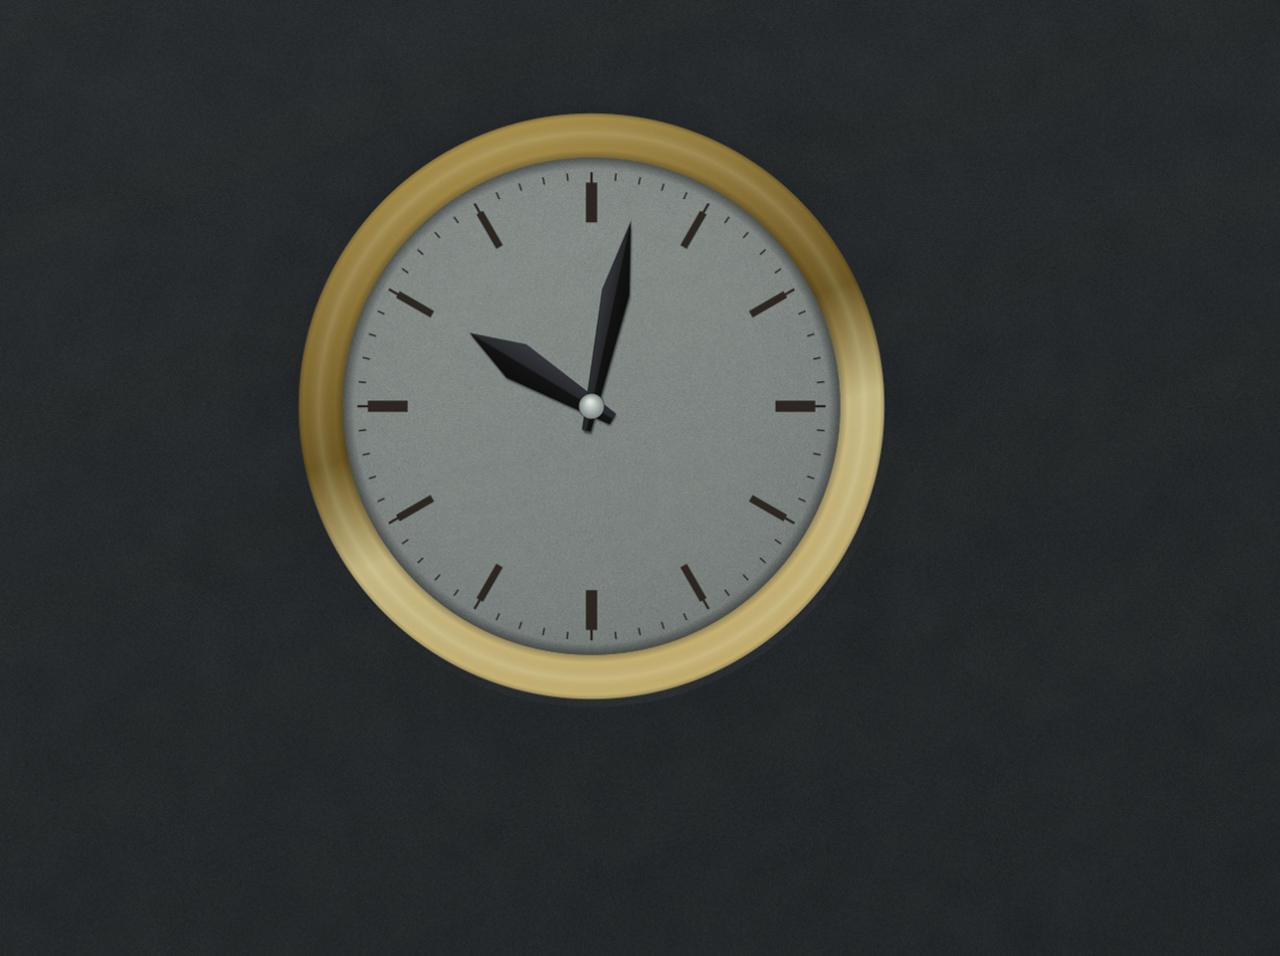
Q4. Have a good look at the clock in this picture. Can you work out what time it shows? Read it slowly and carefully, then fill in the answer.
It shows 10:02
